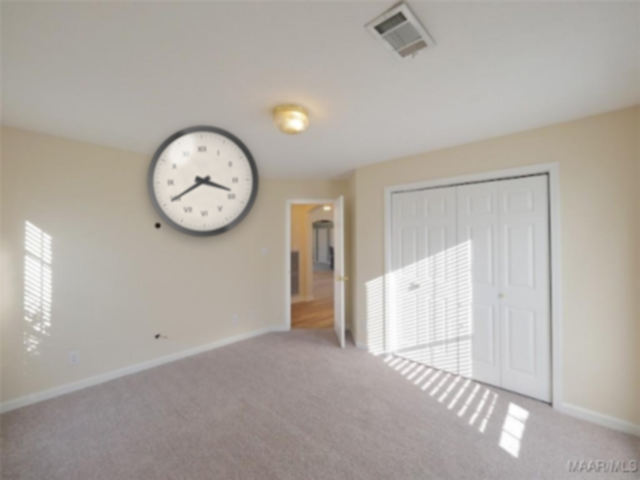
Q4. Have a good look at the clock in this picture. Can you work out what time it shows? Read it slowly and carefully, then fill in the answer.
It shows 3:40
